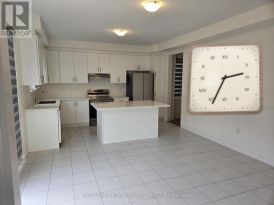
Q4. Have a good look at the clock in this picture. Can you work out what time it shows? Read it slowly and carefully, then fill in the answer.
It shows 2:34
